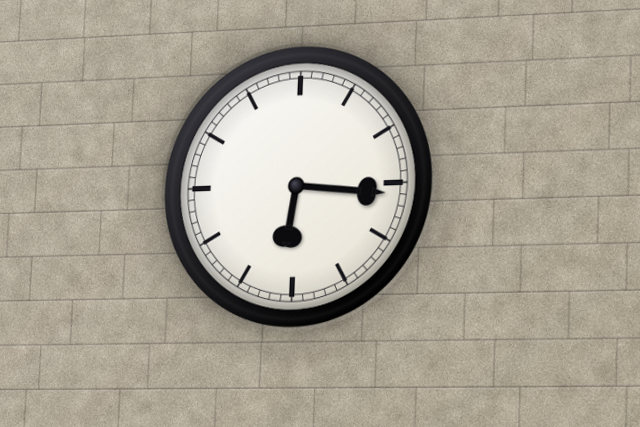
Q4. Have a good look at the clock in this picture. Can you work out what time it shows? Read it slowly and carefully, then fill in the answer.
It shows 6:16
